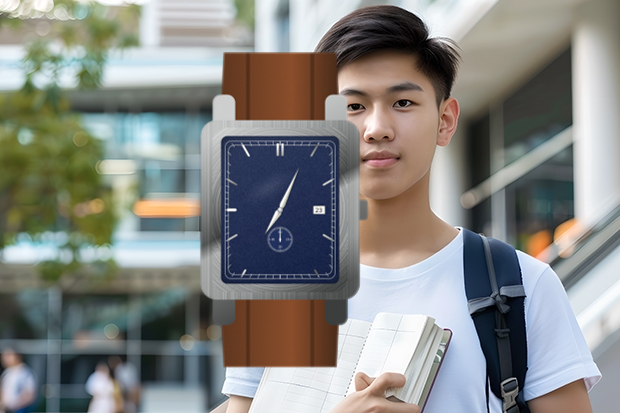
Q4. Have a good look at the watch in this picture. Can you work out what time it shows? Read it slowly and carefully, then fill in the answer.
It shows 7:04
